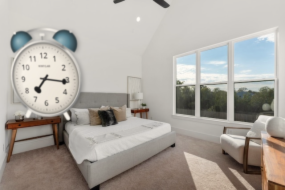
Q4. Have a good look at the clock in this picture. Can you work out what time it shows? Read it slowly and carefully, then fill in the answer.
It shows 7:16
